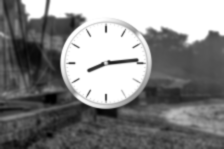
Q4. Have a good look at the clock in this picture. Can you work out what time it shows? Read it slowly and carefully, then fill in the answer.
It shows 8:14
